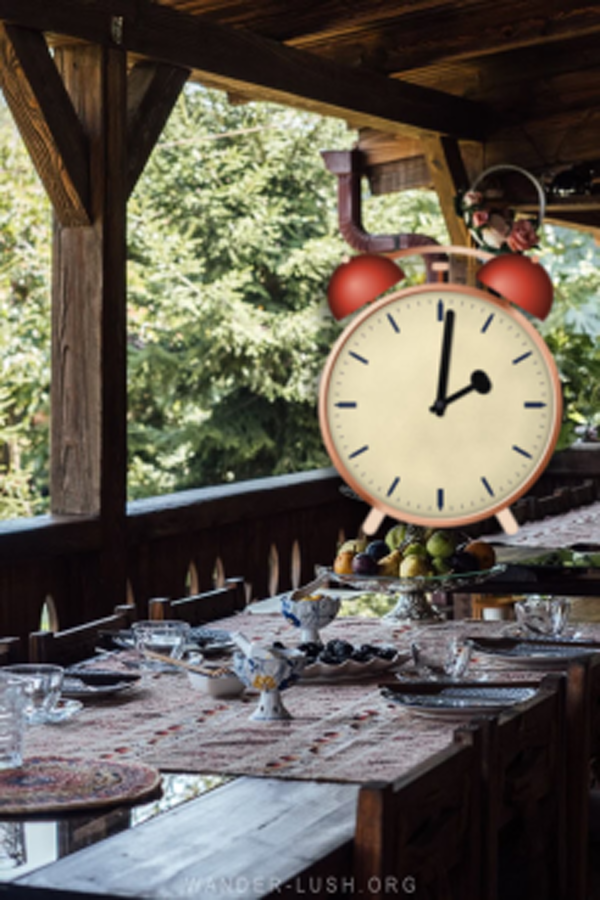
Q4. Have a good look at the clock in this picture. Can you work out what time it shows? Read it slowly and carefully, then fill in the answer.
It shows 2:01
